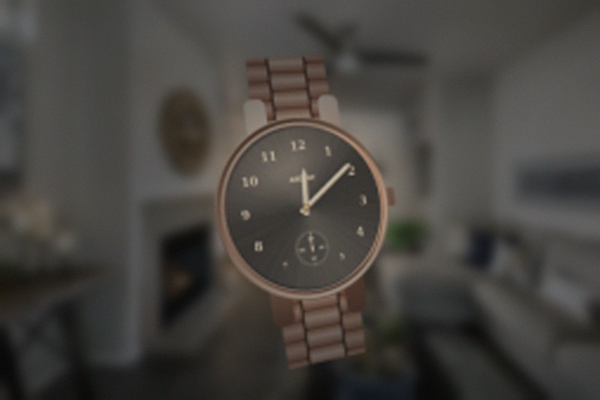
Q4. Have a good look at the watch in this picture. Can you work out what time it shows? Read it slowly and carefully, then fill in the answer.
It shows 12:09
